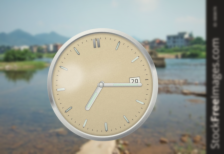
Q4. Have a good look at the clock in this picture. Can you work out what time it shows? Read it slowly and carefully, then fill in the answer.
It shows 7:16
